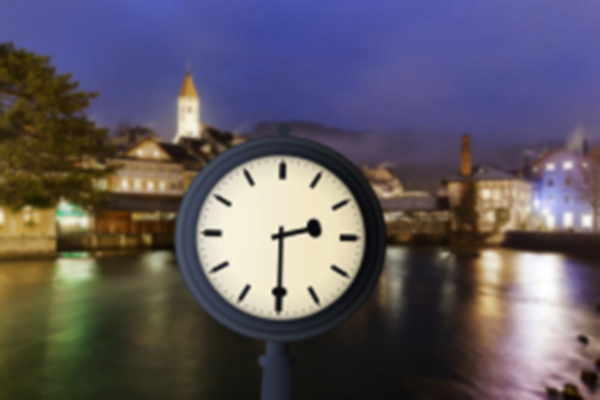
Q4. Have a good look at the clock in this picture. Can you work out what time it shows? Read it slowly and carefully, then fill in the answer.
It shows 2:30
